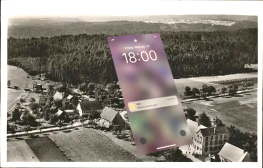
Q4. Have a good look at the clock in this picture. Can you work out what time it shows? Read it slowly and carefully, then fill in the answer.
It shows 18:00
